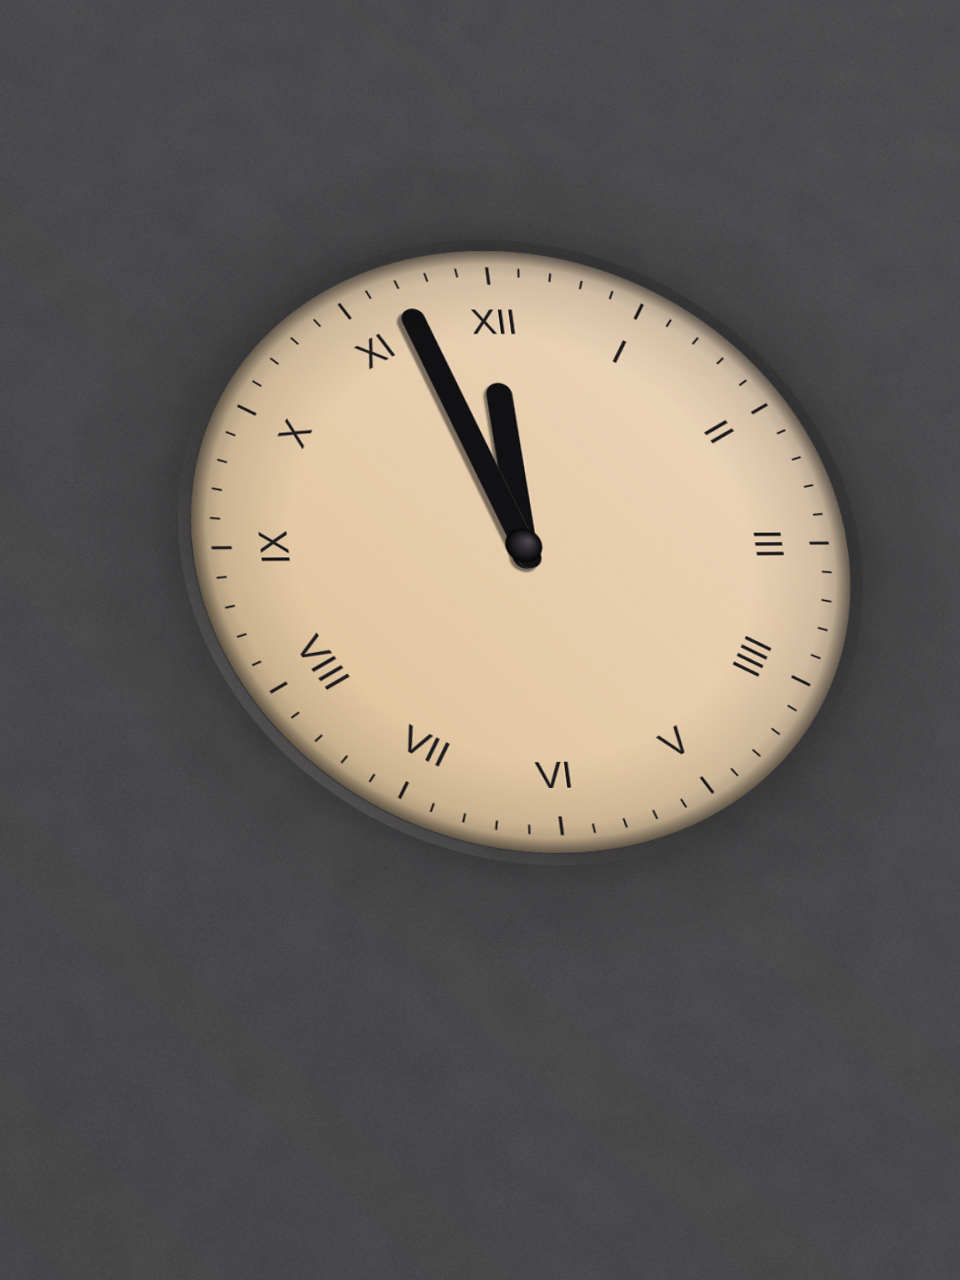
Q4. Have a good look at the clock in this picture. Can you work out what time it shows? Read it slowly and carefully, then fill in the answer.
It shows 11:57
